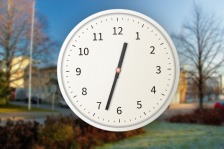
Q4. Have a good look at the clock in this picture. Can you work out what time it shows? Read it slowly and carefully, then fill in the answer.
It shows 12:33
